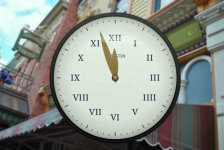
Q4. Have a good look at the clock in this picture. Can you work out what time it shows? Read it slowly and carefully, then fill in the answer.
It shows 11:57
